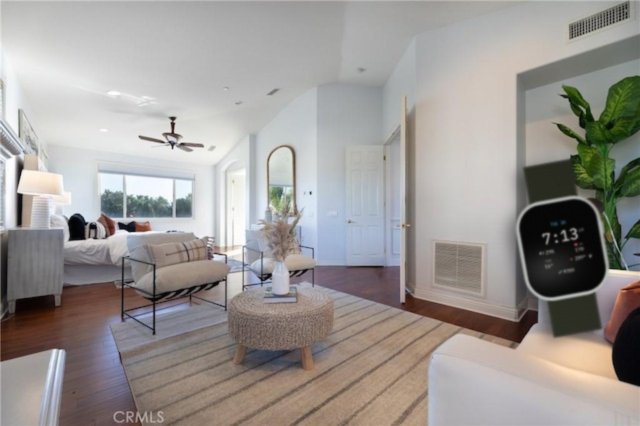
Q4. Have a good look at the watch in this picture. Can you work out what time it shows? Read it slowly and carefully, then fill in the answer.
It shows 7:13
